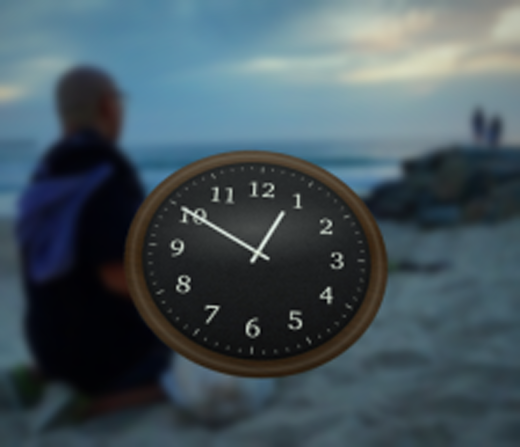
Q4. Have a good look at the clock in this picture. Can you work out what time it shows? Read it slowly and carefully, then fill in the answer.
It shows 12:50
